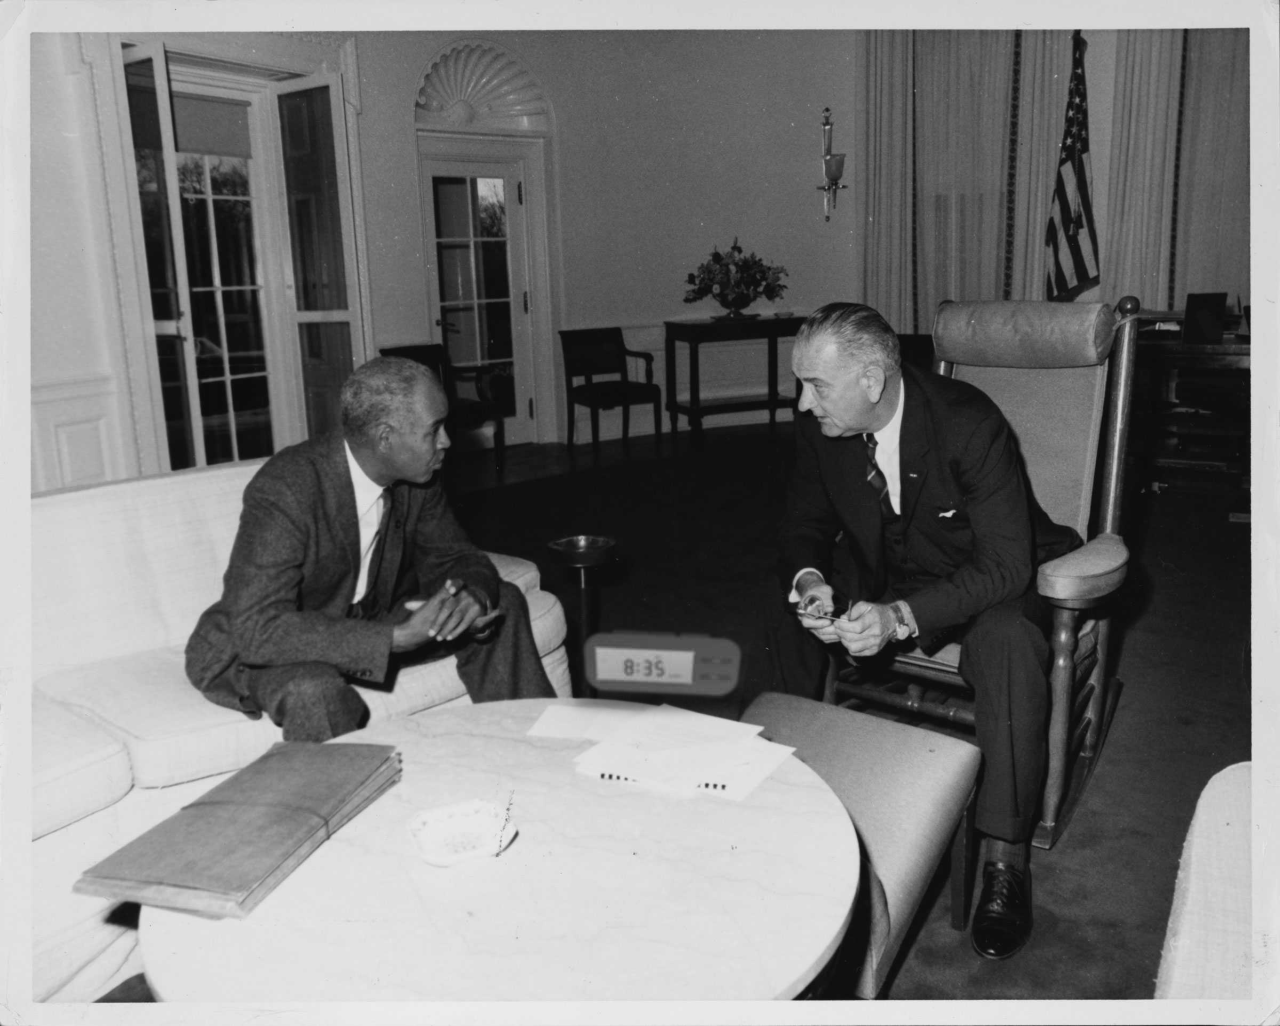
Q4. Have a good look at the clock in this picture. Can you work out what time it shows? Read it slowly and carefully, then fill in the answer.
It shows 8:35
